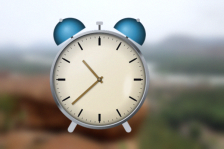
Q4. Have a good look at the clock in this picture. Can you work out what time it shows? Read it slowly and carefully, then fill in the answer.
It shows 10:38
